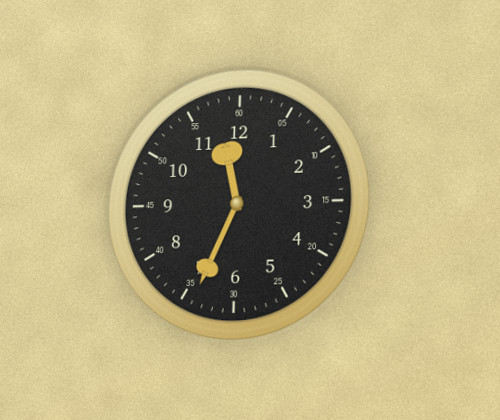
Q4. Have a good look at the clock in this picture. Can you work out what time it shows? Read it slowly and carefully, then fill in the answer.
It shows 11:34
